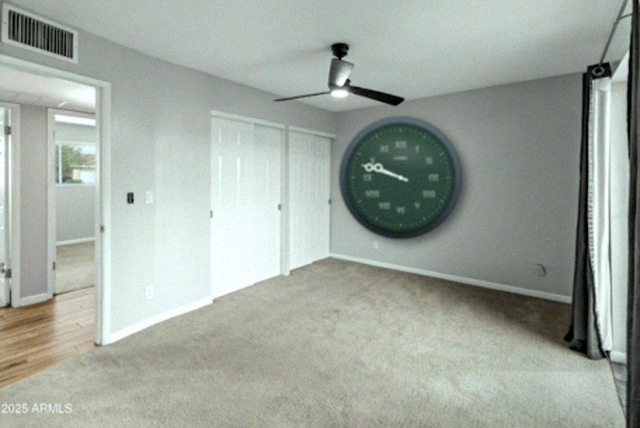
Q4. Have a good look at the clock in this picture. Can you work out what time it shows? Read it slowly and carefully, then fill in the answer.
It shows 9:48
